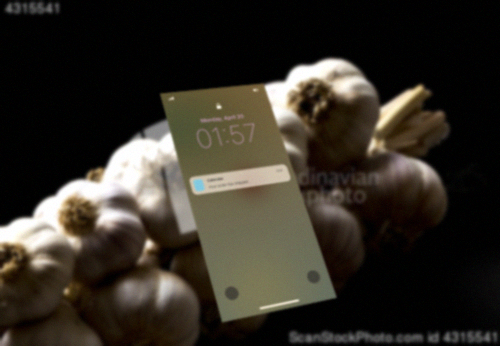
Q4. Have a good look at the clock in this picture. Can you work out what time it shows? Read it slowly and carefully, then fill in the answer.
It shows 1:57
